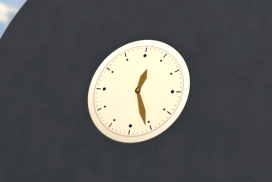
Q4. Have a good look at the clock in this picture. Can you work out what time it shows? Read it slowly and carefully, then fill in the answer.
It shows 12:26
